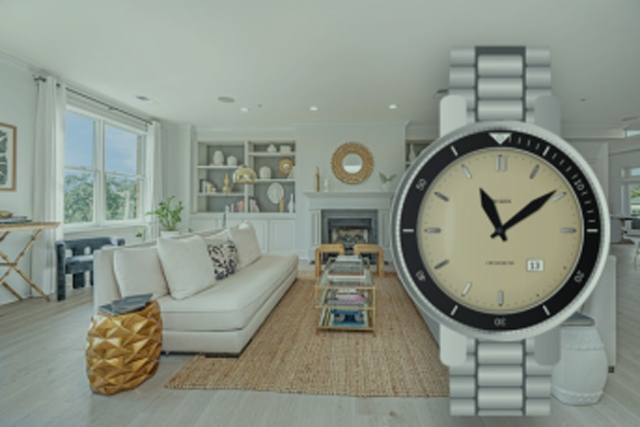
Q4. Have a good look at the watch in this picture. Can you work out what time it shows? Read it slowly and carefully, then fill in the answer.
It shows 11:09
